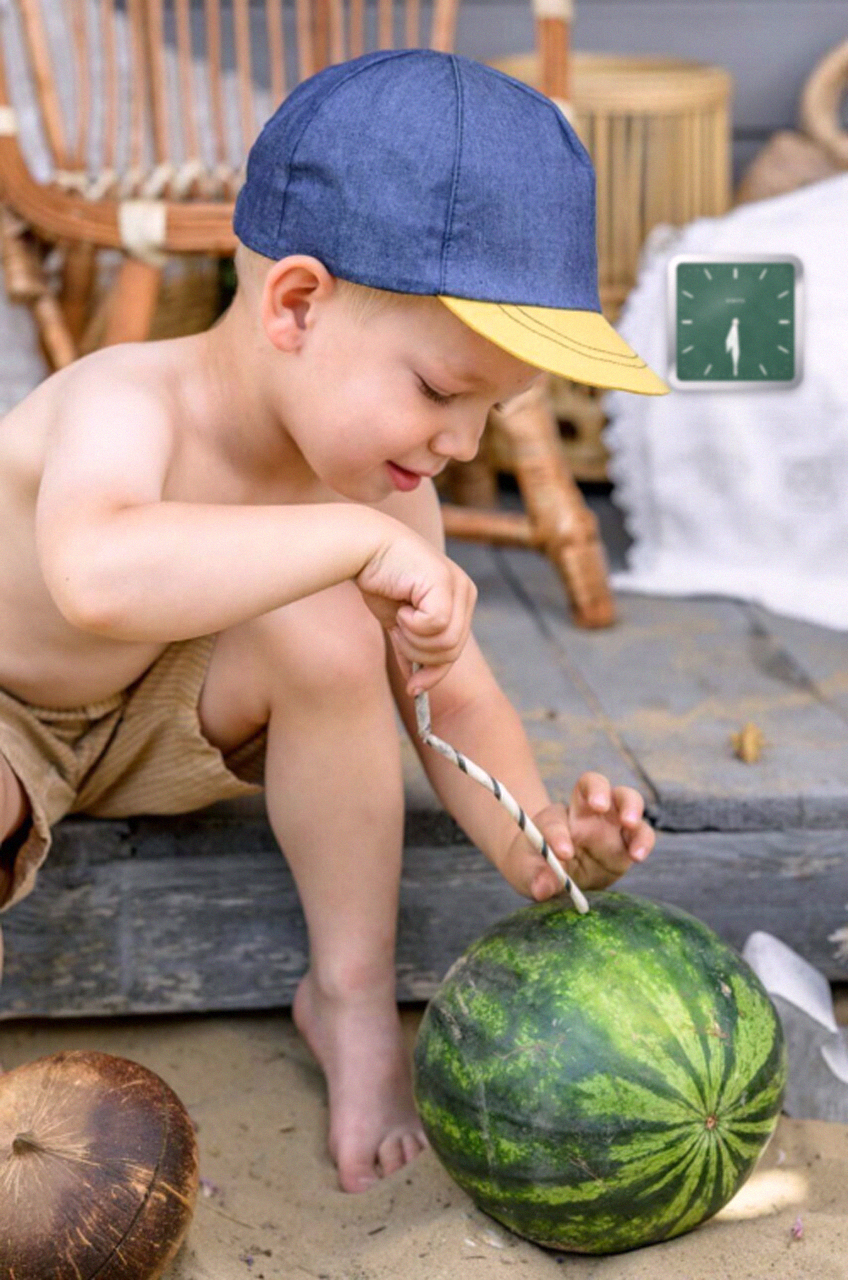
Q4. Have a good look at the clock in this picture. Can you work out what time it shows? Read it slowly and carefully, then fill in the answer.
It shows 6:30
